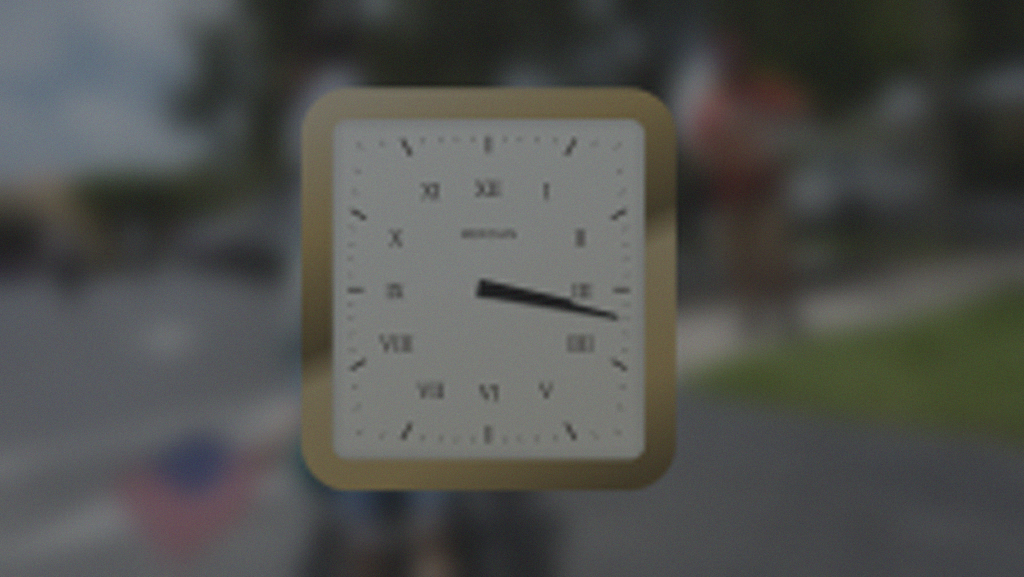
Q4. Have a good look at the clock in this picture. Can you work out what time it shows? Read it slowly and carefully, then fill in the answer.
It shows 3:17
